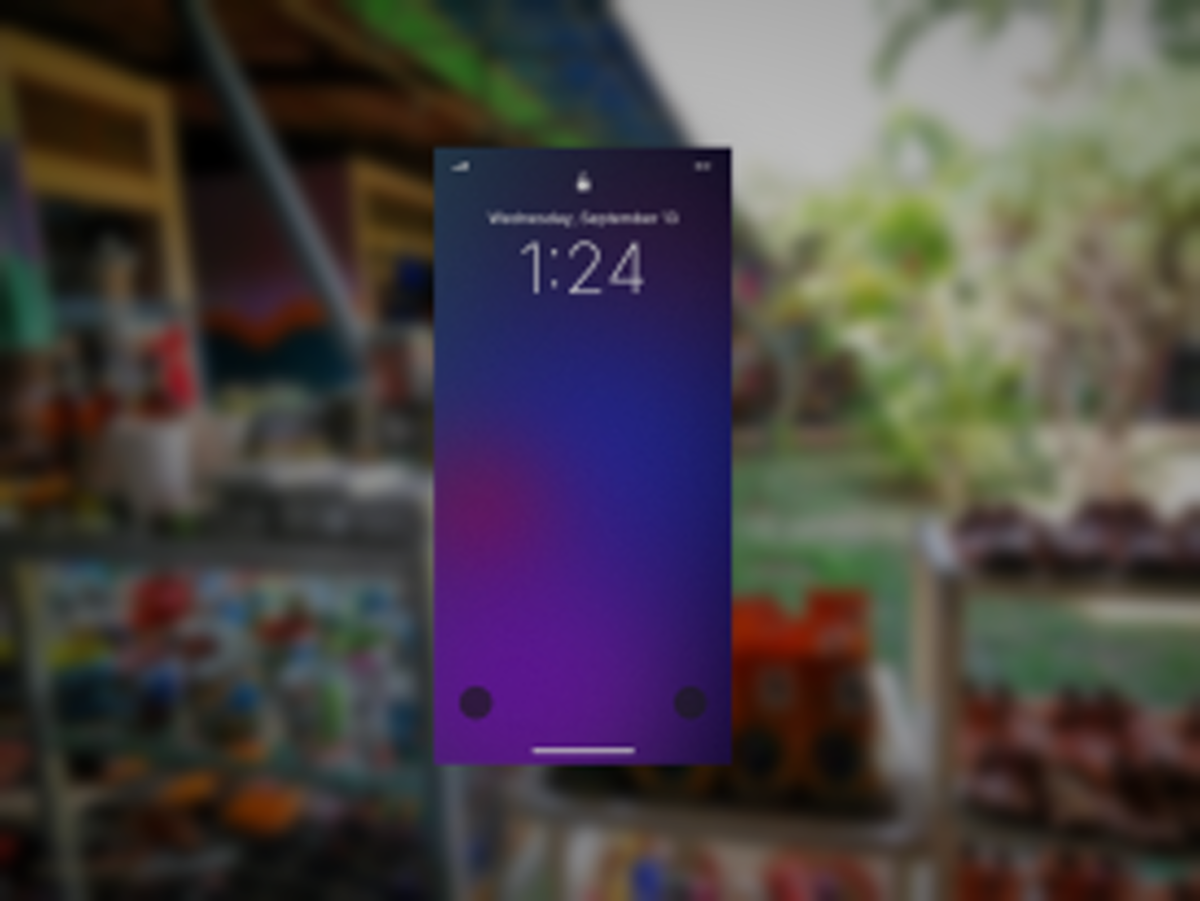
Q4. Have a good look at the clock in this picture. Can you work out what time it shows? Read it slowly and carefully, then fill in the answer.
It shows 1:24
